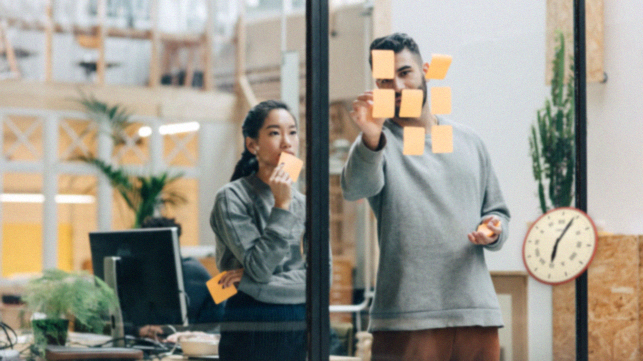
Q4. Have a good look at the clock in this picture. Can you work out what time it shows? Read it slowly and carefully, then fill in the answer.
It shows 6:04
